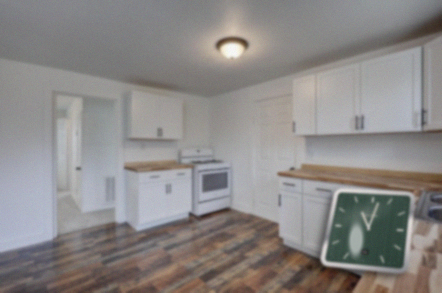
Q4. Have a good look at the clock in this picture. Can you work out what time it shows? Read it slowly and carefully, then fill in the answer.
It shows 11:02
